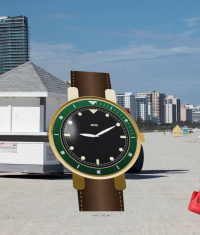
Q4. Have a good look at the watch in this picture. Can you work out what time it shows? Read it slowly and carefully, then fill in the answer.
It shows 9:10
